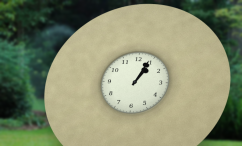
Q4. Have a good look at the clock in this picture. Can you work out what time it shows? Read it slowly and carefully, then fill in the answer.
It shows 1:04
